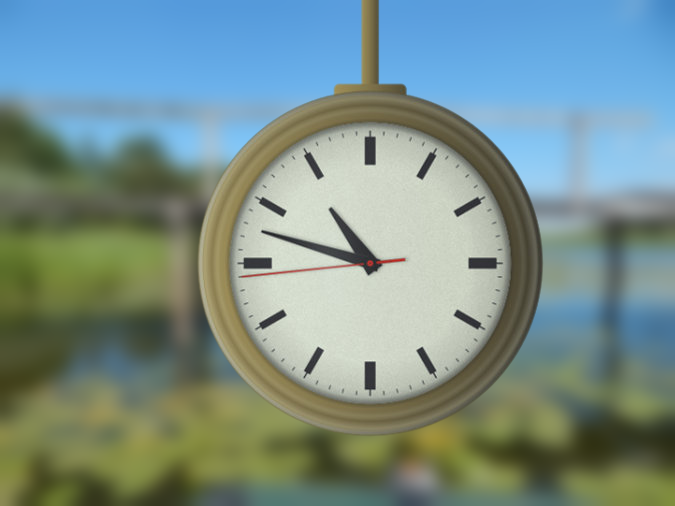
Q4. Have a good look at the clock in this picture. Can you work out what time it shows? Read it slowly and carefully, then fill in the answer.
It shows 10:47:44
